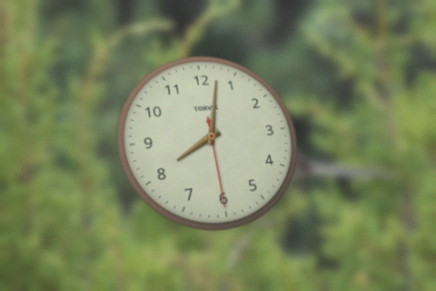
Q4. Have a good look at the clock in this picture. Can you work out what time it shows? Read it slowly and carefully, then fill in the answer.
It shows 8:02:30
